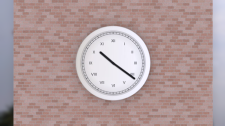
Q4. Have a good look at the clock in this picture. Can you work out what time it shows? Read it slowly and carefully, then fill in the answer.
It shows 10:21
